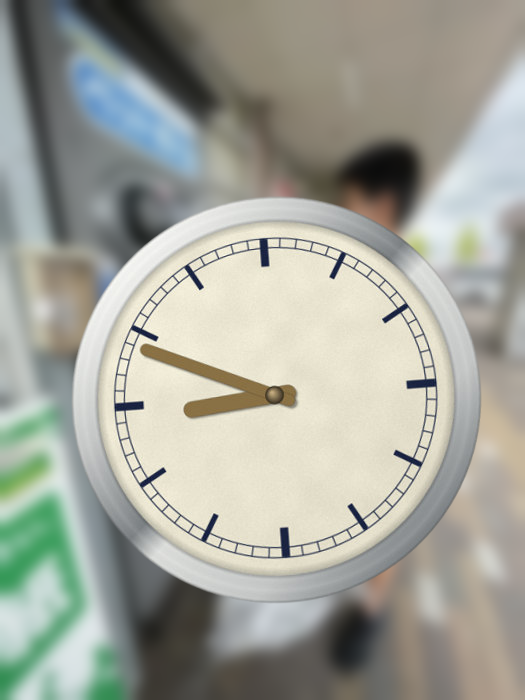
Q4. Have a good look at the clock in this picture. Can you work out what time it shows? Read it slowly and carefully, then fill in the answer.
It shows 8:49
